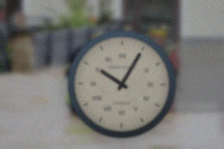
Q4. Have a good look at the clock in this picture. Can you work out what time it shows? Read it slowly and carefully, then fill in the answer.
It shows 10:05
